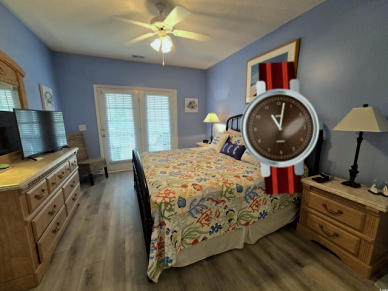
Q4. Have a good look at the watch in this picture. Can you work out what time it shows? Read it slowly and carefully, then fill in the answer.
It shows 11:02
